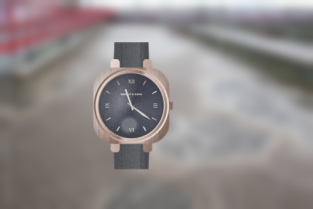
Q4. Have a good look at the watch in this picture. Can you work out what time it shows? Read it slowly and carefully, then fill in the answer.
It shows 11:21
